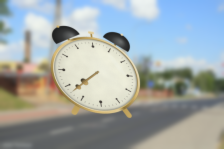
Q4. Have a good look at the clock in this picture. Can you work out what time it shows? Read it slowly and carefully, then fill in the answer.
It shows 7:38
